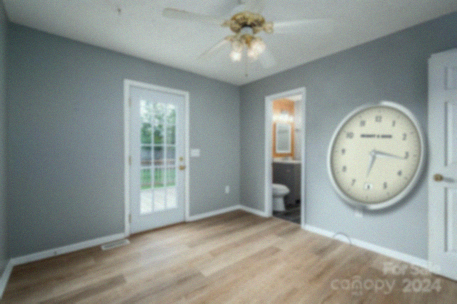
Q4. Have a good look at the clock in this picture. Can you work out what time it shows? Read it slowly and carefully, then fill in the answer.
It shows 6:16
